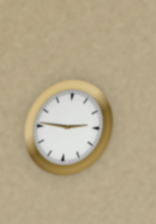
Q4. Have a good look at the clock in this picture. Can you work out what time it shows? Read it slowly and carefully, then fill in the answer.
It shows 2:46
